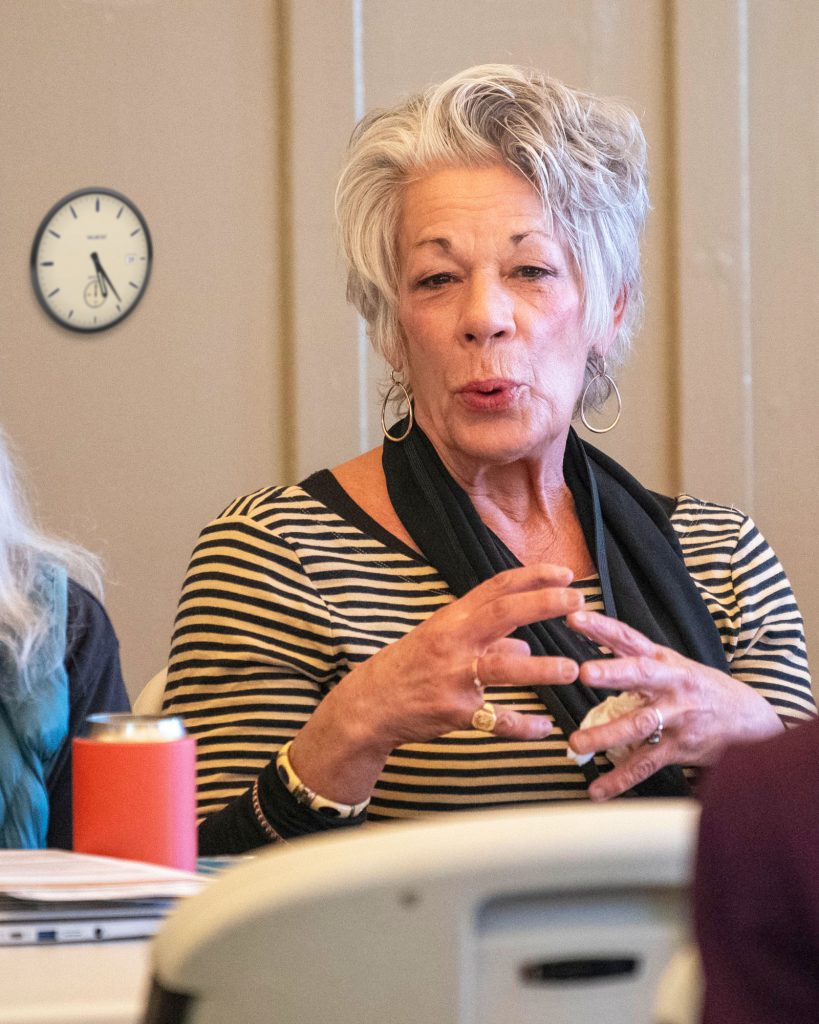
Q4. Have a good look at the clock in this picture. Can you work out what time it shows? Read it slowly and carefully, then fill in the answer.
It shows 5:24
